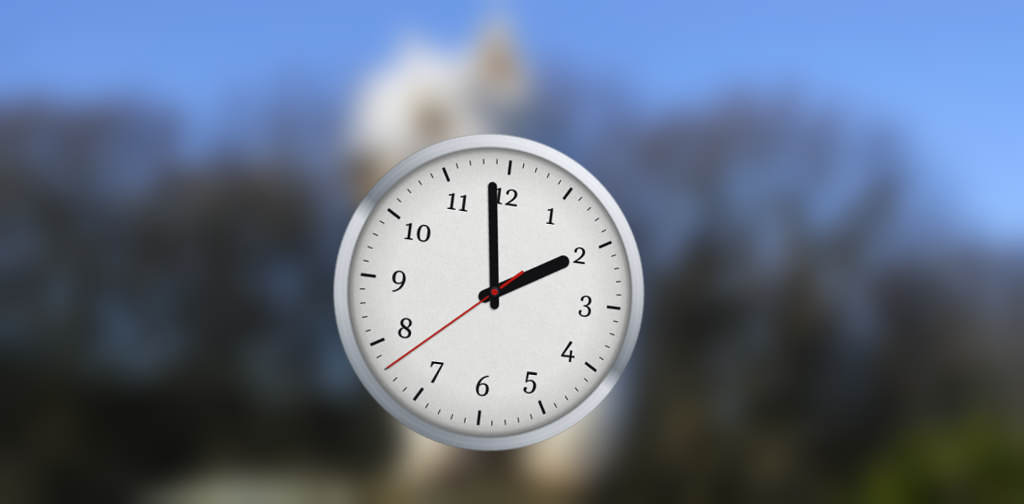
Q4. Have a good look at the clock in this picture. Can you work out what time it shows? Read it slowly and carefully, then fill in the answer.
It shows 1:58:38
